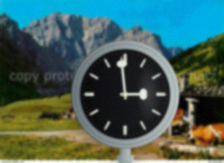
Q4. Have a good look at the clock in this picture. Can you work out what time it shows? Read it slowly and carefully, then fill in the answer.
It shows 2:59
